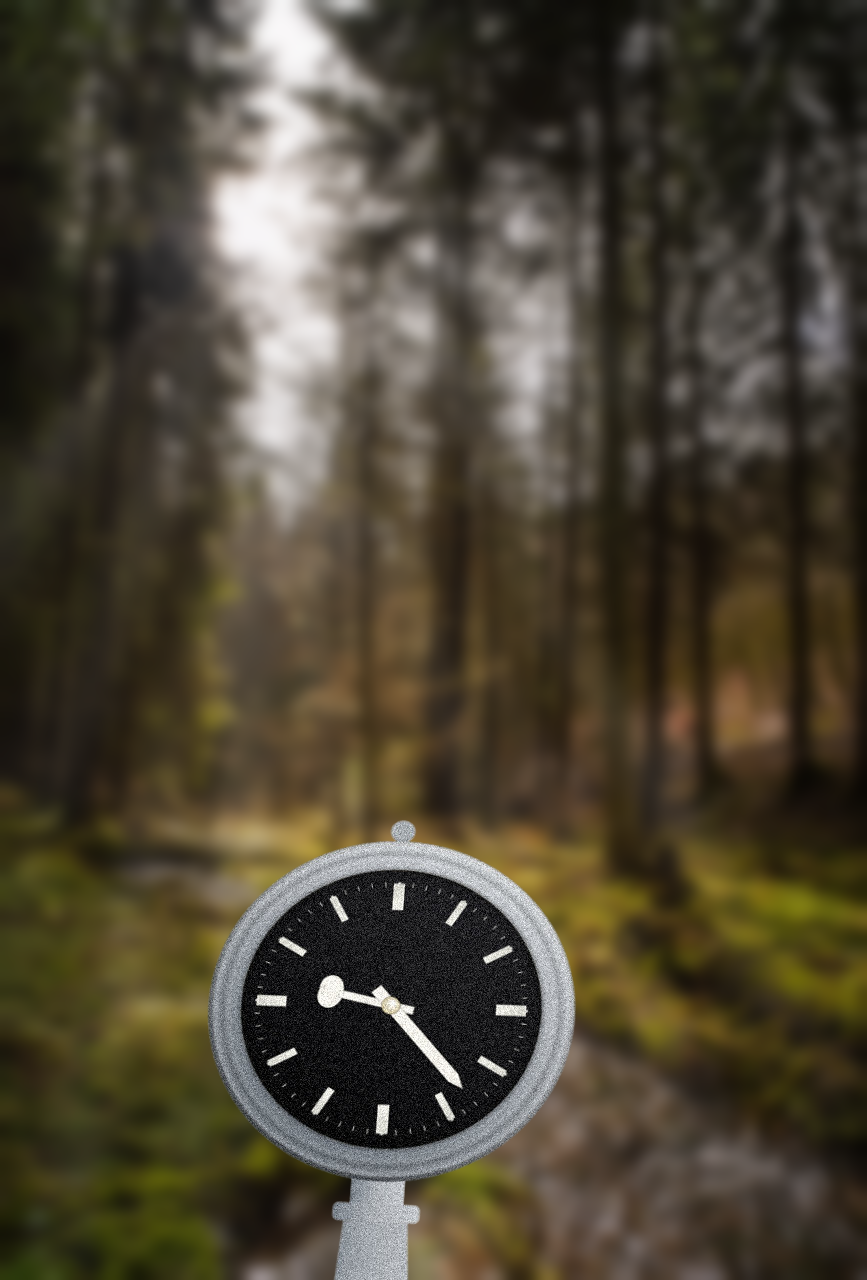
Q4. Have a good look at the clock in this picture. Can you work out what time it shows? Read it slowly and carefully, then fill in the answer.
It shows 9:23
